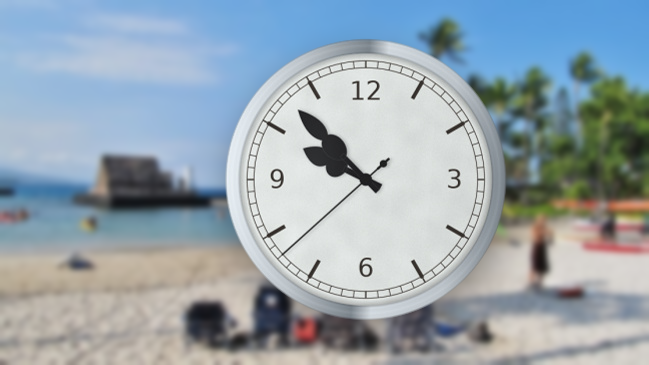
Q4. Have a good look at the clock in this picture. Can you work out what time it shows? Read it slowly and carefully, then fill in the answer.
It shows 9:52:38
